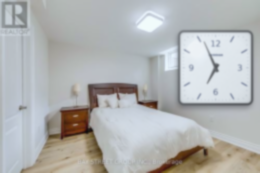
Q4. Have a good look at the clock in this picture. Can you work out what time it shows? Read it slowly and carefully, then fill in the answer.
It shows 6:56
